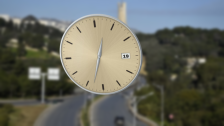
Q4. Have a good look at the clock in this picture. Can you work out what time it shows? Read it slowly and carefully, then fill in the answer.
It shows 12:33
